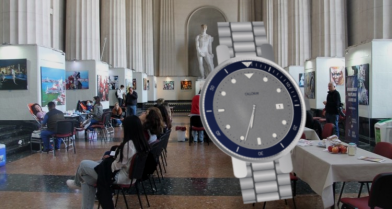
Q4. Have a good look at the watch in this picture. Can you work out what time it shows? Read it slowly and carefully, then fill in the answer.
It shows 6:34
